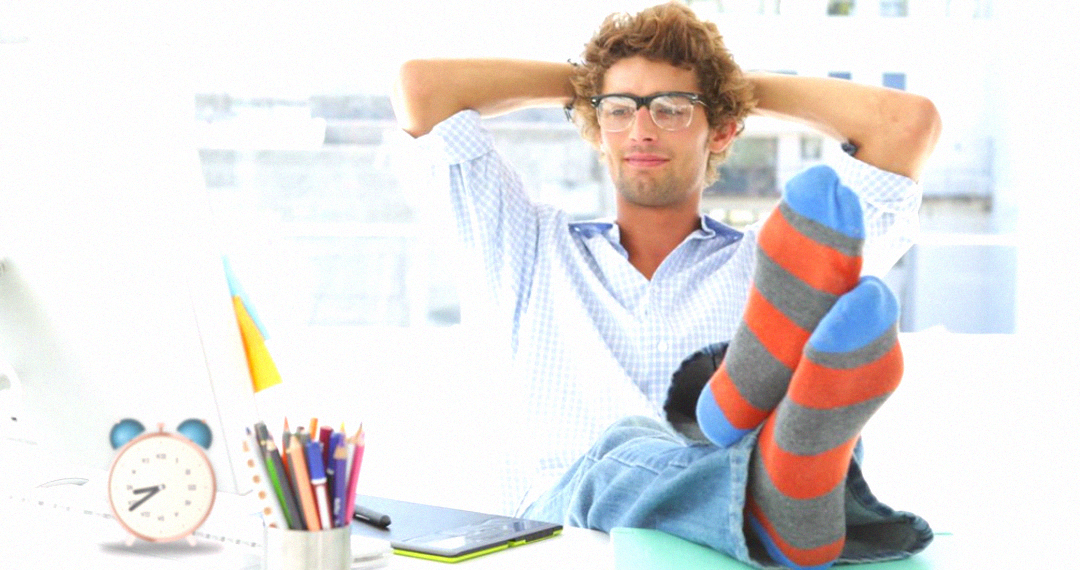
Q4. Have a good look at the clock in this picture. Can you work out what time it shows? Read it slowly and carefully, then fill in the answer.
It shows 8:39
